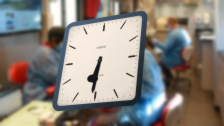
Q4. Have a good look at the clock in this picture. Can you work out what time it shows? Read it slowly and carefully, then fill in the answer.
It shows 6:31
